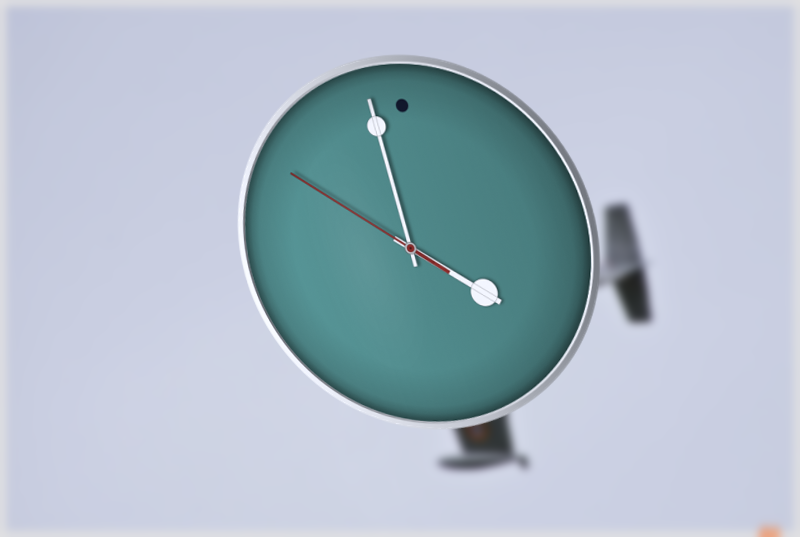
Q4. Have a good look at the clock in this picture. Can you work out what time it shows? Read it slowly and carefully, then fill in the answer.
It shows 3:57:50
